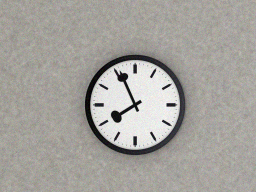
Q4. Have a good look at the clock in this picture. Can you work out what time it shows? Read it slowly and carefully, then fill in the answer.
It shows 7:56
